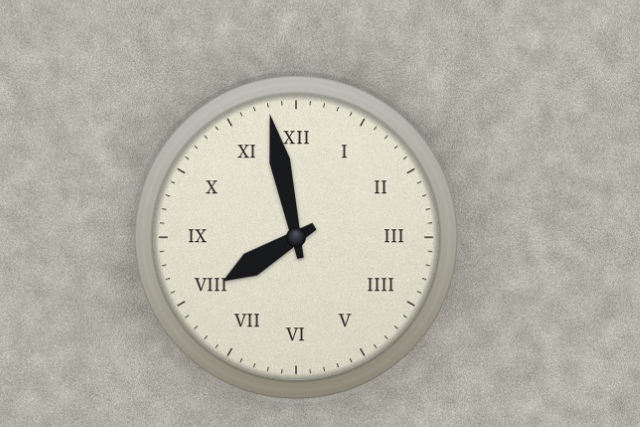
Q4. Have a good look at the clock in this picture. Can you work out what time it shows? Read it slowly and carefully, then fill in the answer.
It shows 7:58
